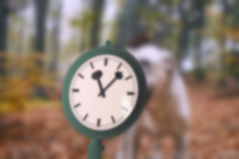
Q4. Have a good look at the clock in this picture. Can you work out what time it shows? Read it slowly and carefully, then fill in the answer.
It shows 11:07
